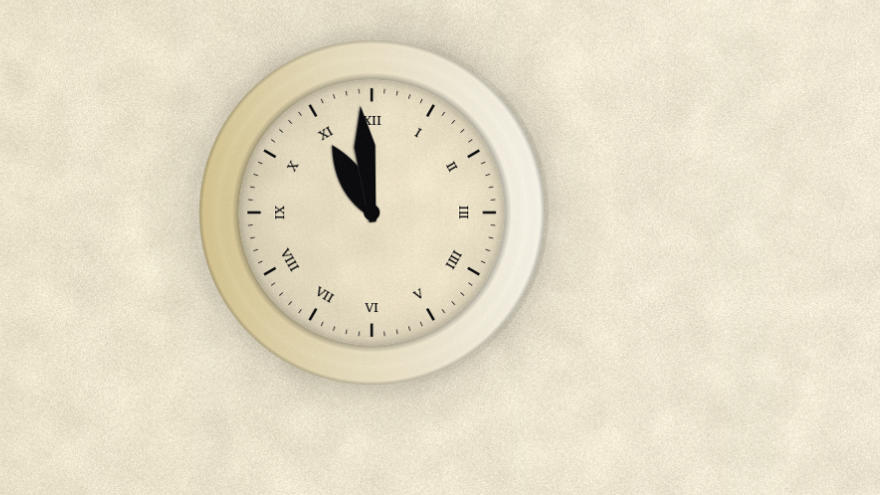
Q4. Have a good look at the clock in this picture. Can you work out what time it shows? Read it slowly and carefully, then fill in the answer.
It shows 10:59
